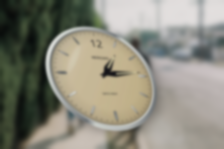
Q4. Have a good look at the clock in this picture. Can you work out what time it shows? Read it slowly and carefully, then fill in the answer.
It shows 1:14
